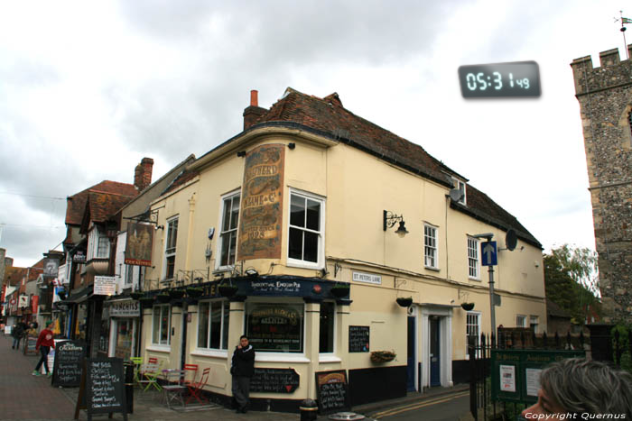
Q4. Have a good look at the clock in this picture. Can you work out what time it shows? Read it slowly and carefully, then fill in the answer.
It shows 5:31:49
